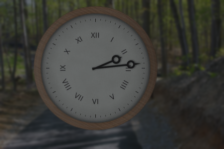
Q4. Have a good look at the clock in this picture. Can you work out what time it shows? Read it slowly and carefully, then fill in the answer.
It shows 2:14
